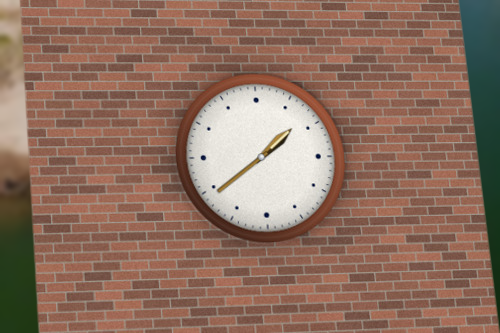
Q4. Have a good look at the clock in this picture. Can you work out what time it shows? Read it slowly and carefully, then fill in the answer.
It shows 1:39
